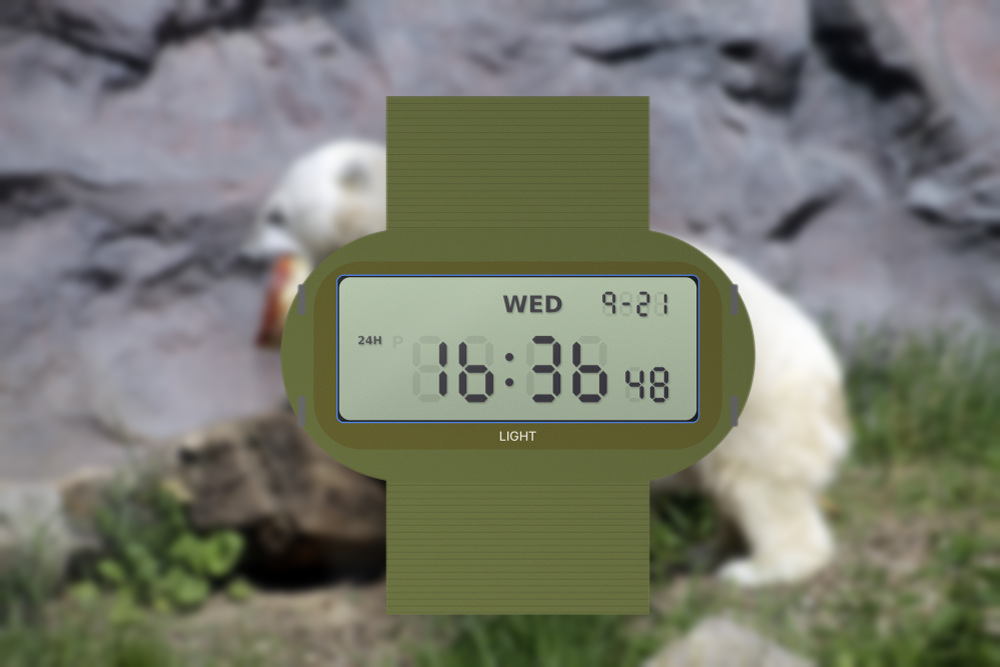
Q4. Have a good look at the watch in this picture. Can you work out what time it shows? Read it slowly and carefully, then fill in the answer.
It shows 16:36:48
